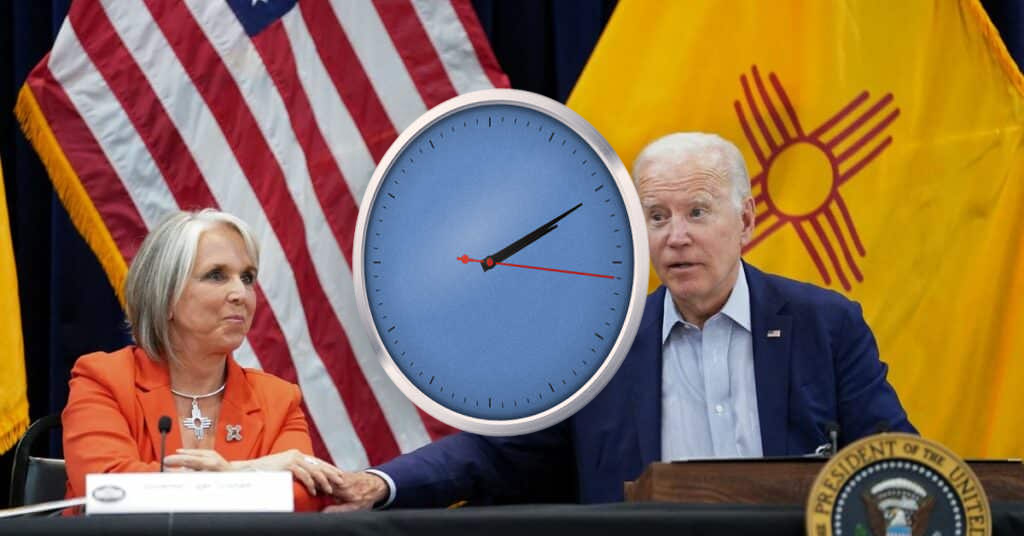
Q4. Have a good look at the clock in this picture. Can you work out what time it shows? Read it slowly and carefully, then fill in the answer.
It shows 2:10:16
